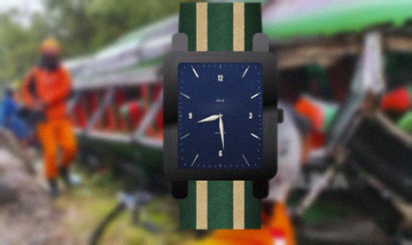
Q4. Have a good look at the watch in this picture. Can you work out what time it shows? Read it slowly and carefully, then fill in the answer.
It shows 8:29
